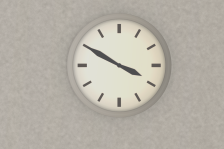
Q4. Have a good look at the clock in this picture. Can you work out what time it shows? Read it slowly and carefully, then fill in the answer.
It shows 3:50
